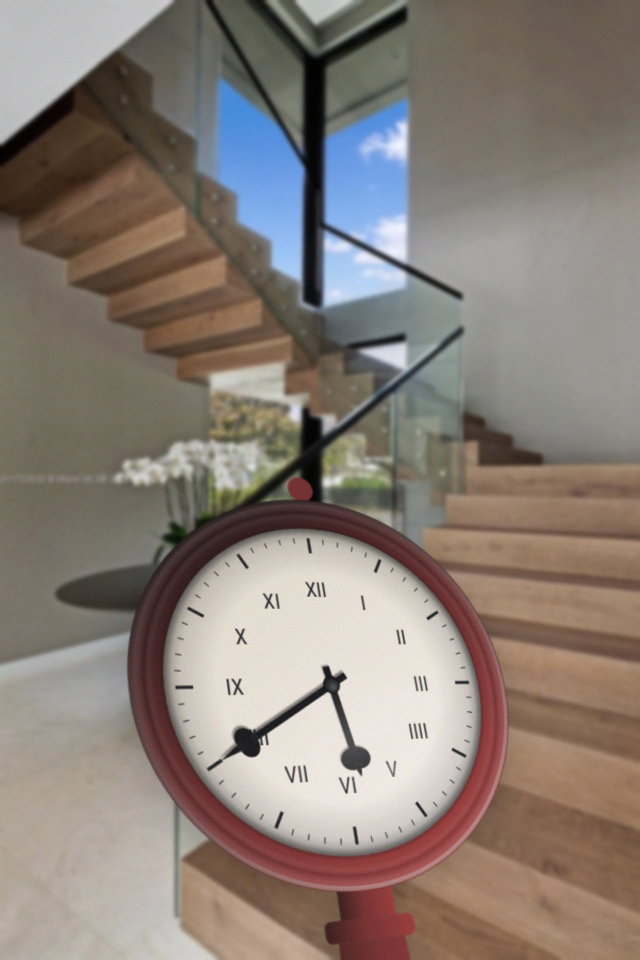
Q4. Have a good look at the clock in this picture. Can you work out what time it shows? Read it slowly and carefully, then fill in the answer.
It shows 5:40
